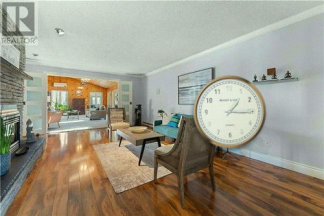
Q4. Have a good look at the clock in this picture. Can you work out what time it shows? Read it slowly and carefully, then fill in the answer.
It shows 1:15
